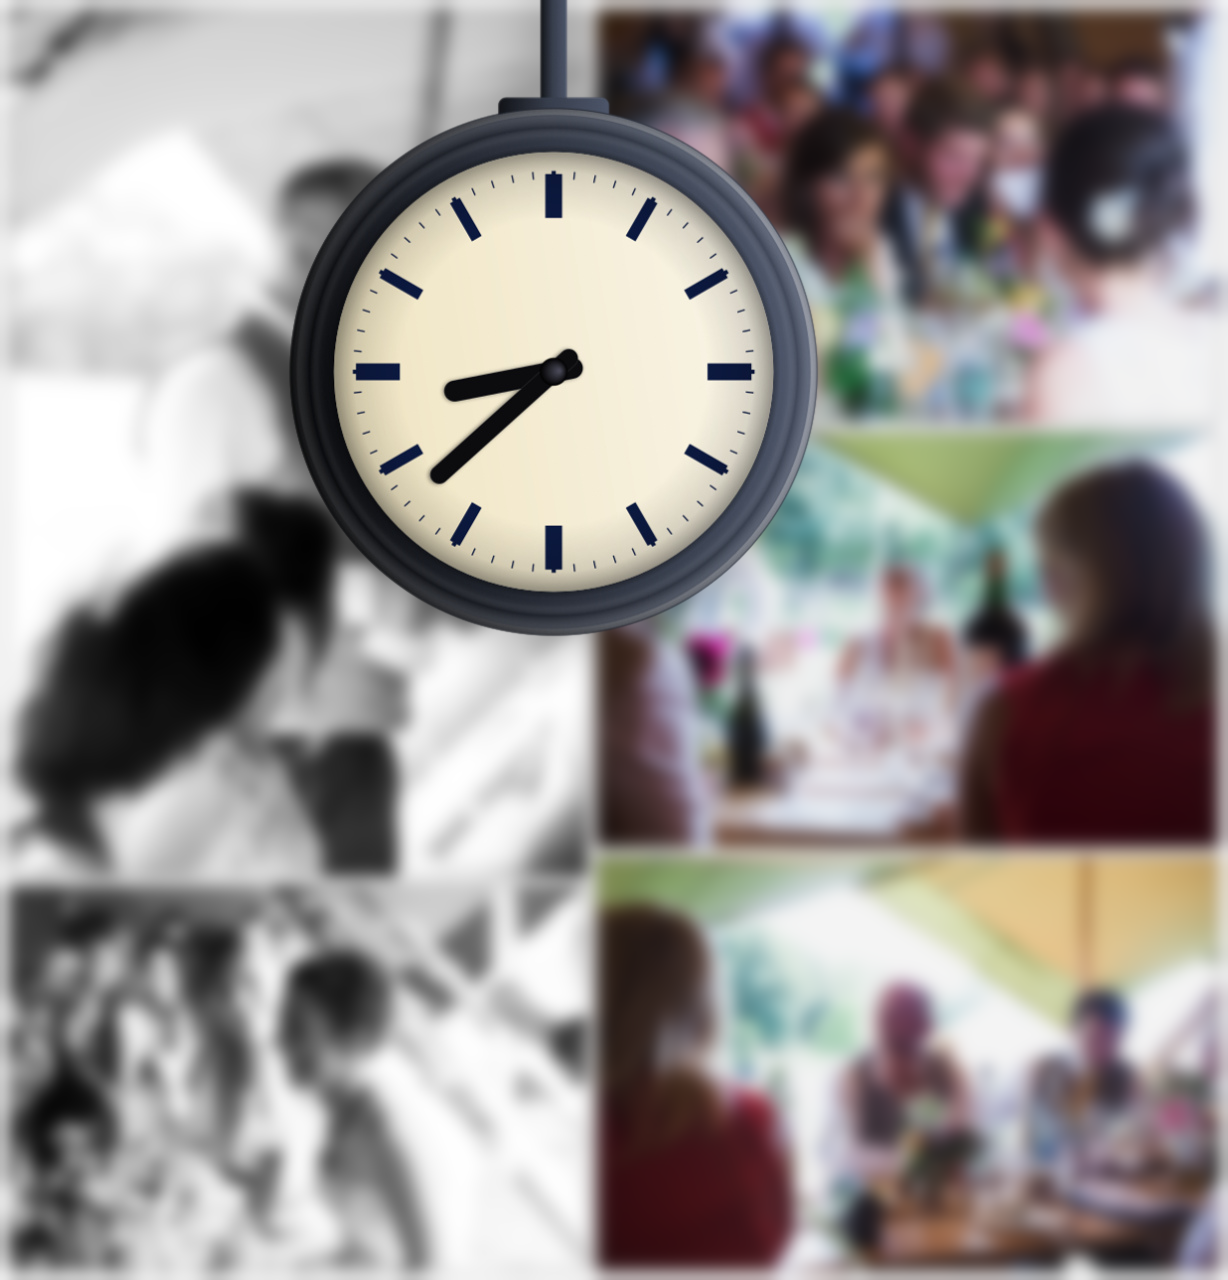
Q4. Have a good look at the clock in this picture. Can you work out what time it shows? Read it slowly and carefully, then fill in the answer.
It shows 8:38
